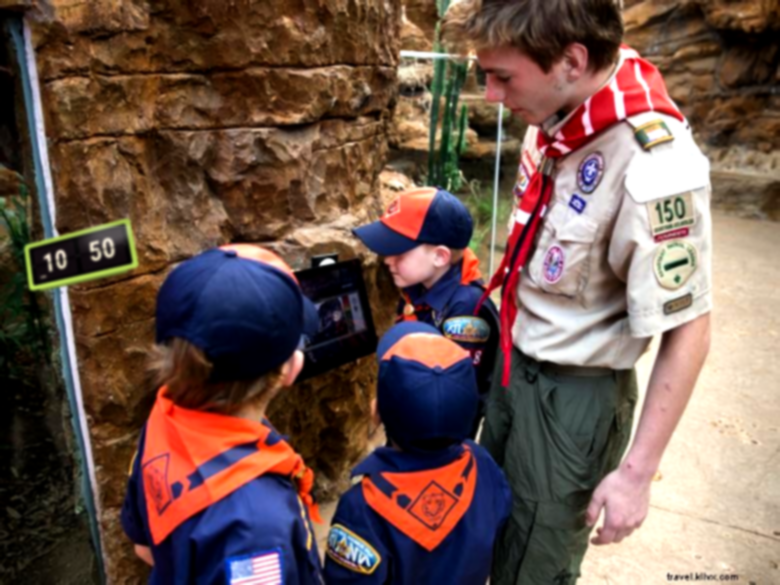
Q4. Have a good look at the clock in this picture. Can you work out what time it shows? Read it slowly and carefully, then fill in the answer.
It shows 10:50
